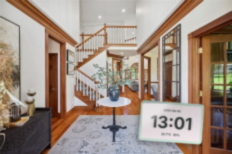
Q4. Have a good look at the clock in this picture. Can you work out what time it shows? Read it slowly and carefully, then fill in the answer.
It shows 13:01
